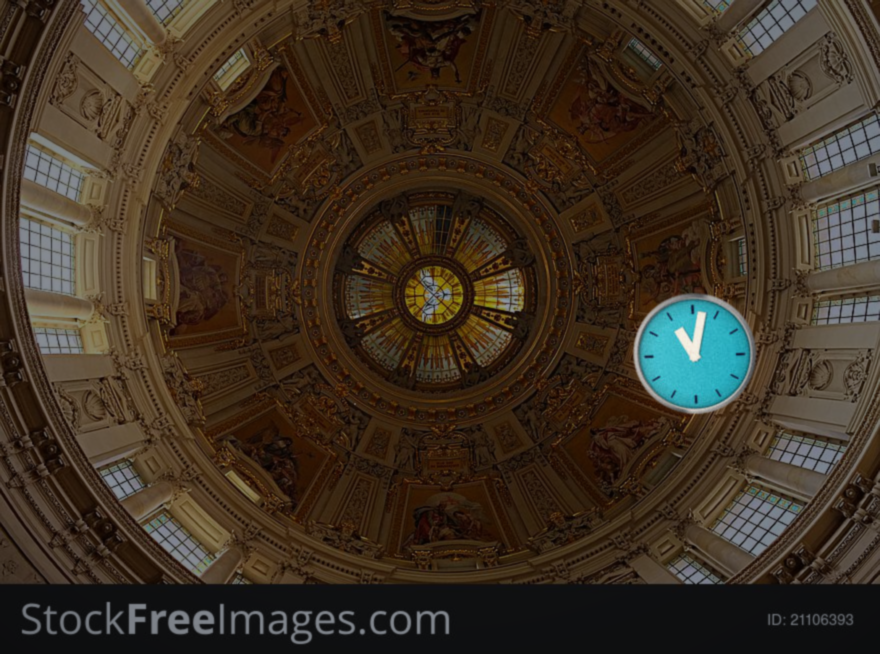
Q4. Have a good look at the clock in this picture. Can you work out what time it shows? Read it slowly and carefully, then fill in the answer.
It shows 11:02
